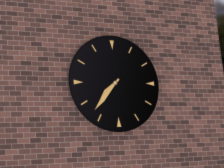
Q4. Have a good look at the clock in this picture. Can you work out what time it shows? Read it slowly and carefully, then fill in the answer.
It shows 7:37
